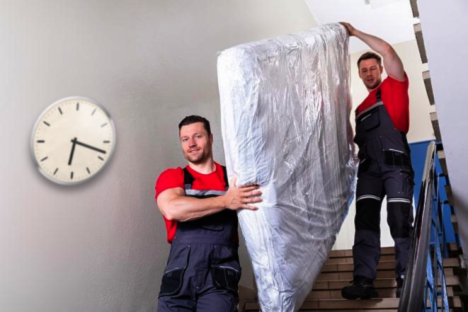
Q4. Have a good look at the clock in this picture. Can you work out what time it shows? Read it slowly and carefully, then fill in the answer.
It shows 6:18
